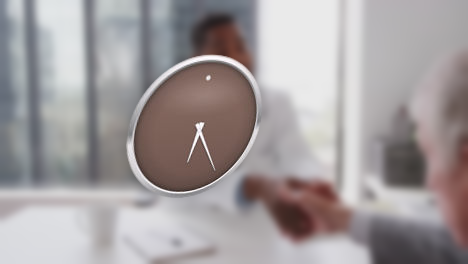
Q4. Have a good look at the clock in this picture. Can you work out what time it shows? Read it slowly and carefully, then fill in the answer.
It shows 6:25
